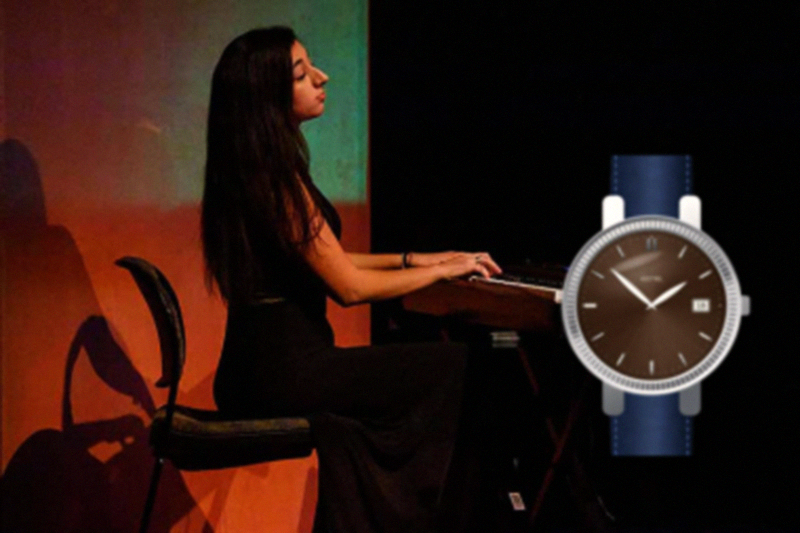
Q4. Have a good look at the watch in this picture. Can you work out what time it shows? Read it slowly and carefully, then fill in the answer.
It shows 1:52
